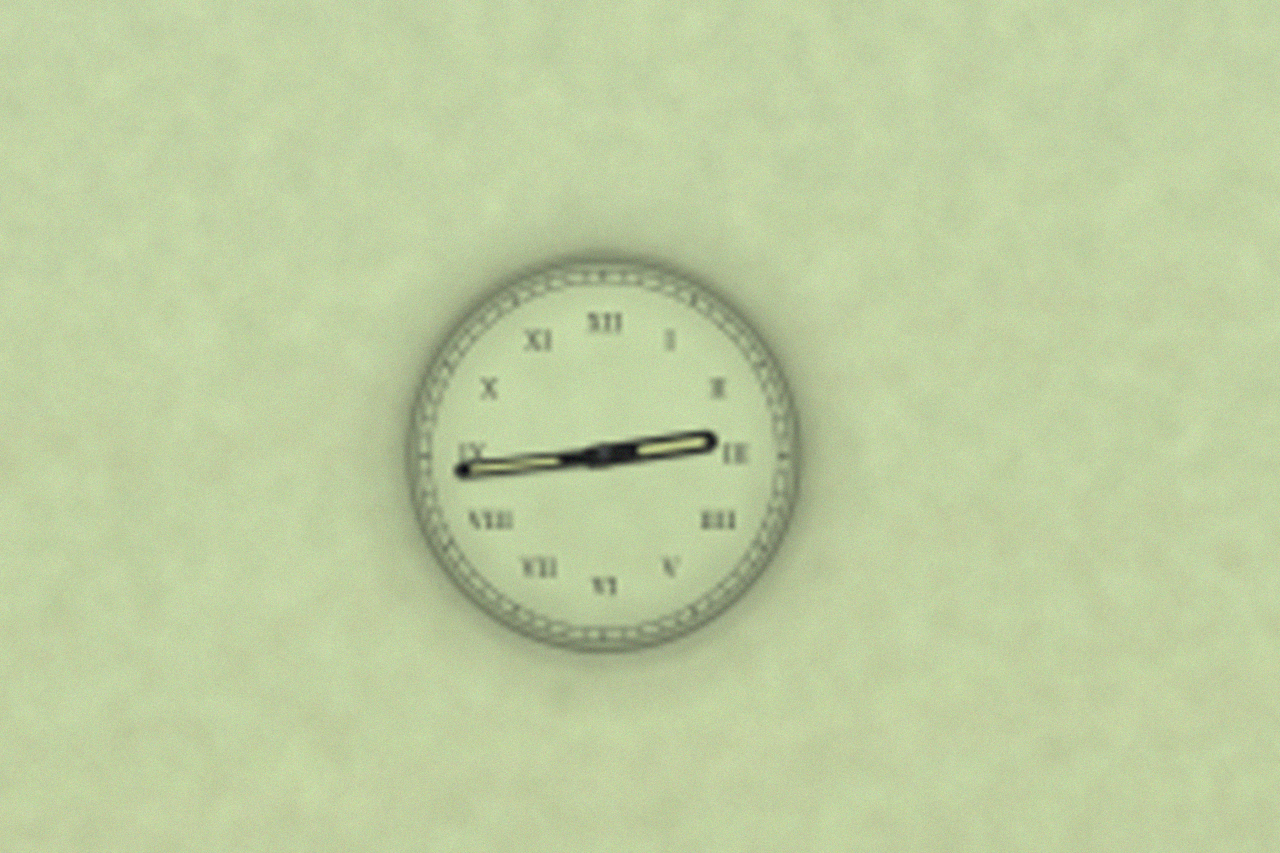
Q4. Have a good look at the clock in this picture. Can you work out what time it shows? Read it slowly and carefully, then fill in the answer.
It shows 2:44
